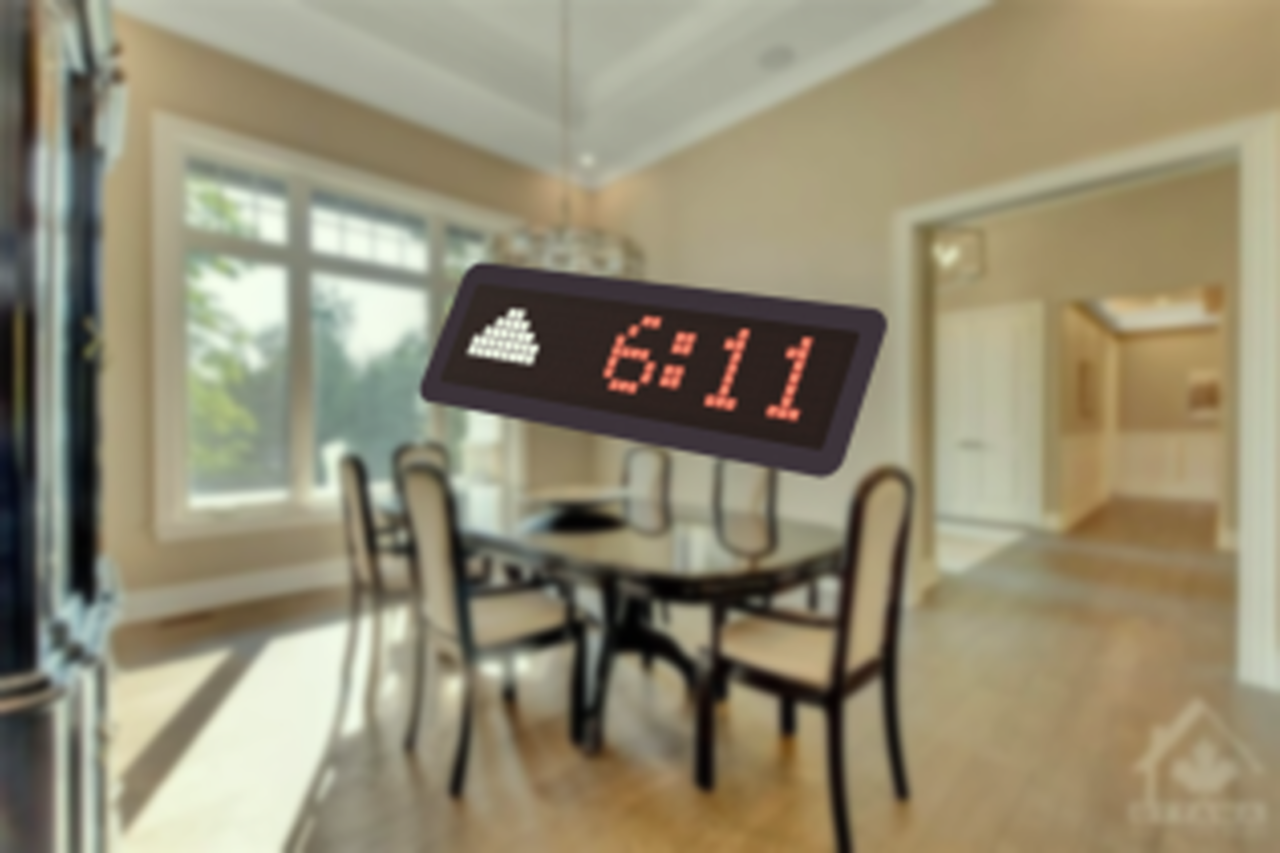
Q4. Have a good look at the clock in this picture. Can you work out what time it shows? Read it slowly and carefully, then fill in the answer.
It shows 6:11
